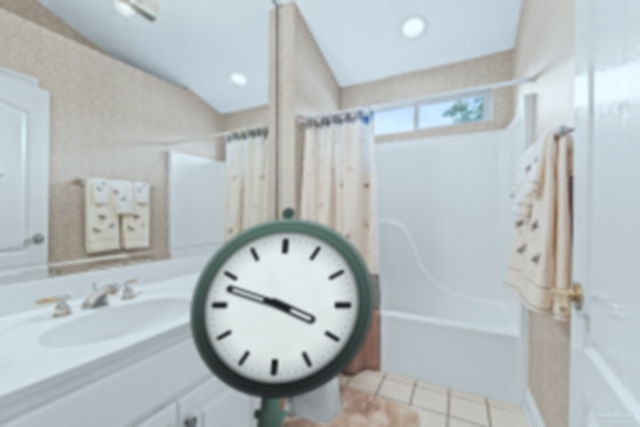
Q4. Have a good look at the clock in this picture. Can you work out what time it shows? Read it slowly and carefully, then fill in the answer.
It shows 3:48
